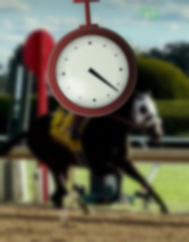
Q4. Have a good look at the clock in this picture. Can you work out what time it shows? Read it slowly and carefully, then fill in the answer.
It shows 4:22
